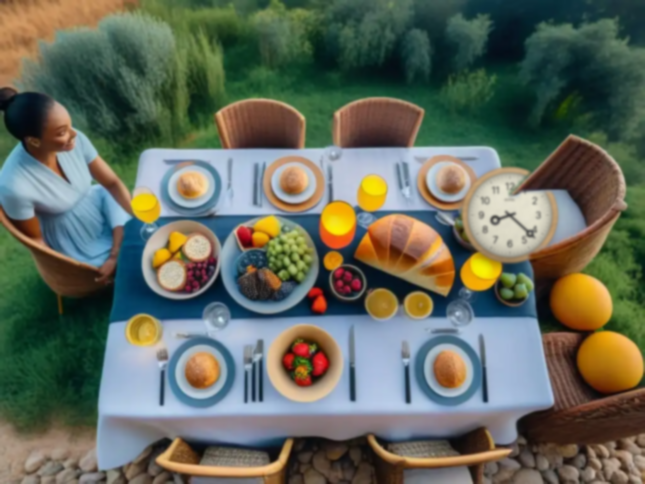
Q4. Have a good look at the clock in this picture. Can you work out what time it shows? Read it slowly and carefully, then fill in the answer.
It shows 8:22
